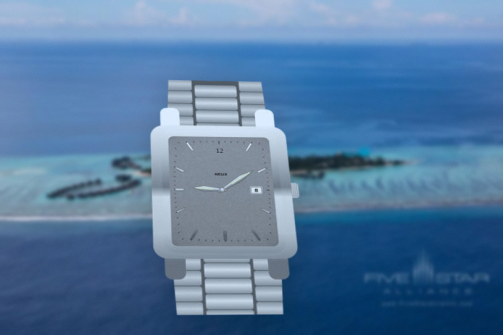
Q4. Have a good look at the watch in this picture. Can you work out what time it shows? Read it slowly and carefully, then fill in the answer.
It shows 9:09
